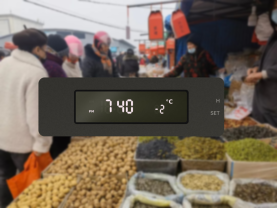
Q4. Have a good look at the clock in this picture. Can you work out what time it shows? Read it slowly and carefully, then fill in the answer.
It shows 7:40
